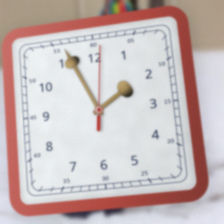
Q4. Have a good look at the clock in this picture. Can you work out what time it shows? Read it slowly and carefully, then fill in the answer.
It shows 1:56:01
